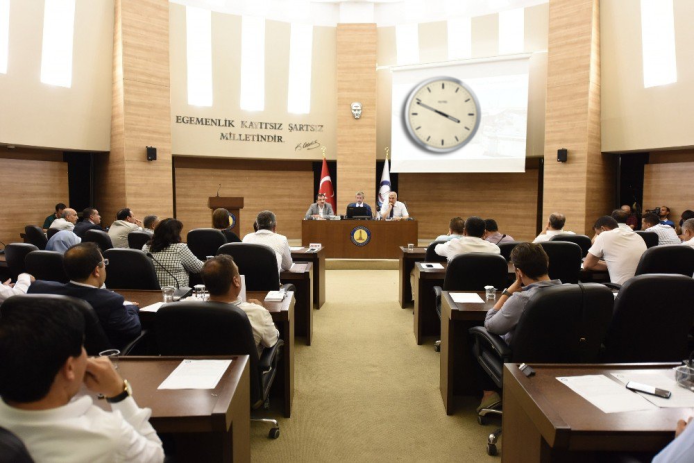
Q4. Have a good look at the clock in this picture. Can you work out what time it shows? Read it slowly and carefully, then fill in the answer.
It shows 3:49
